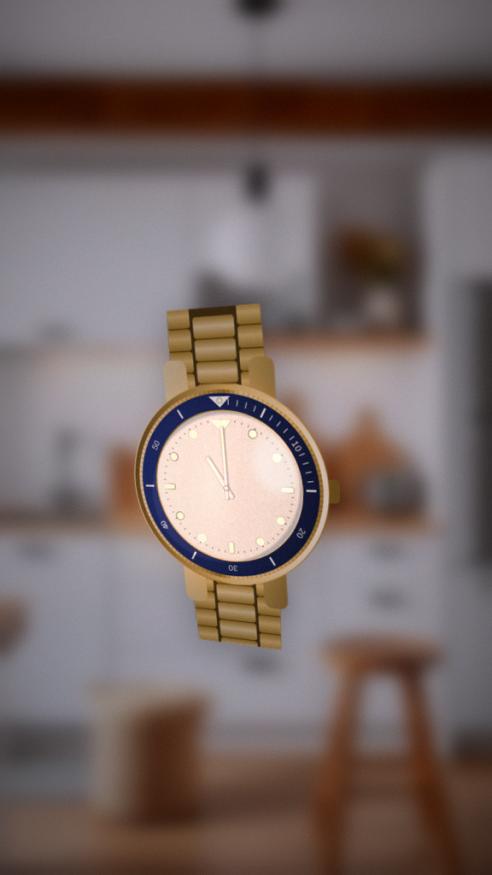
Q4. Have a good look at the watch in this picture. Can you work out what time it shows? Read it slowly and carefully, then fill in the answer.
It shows 11:00
